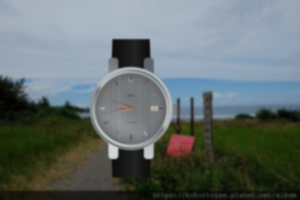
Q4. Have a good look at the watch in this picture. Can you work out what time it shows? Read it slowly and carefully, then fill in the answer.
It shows 9:43
